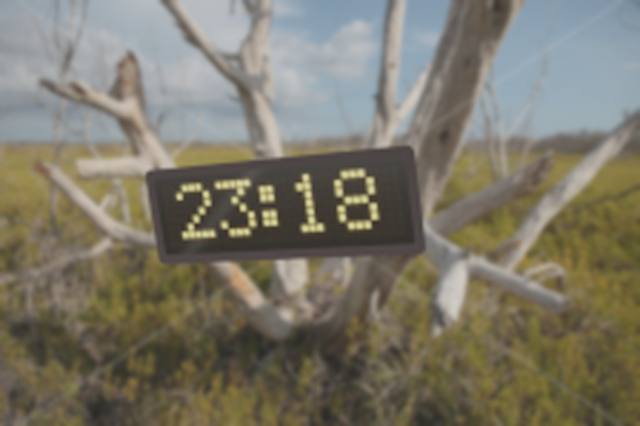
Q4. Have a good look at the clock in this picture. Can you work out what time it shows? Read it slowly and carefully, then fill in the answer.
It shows 23:18
